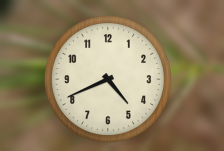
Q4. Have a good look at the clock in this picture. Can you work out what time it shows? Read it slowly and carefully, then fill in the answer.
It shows 4:41
